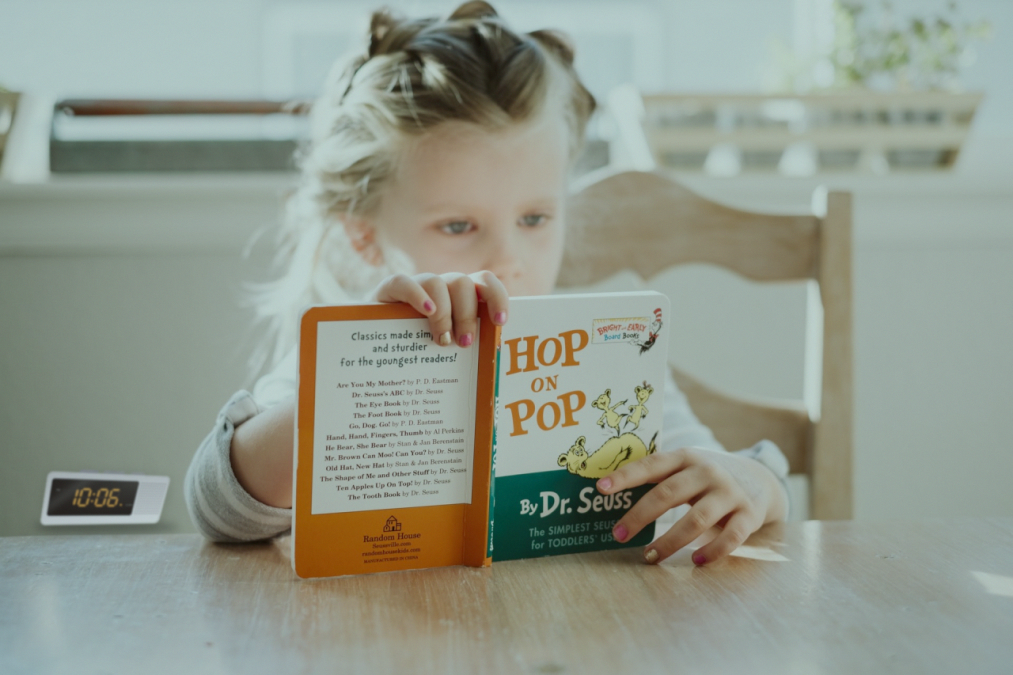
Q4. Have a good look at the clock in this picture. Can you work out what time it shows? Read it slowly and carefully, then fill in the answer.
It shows 10:06
